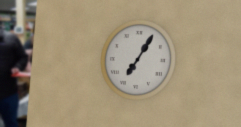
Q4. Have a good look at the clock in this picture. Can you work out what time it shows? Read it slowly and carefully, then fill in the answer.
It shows 7:05
